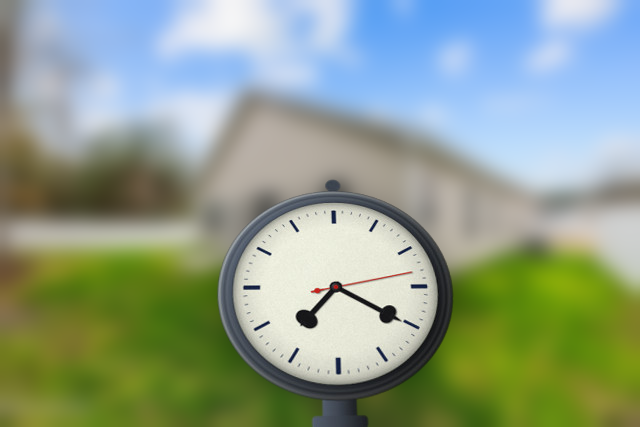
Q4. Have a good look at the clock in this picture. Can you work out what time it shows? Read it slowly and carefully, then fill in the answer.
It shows 7:20:13
